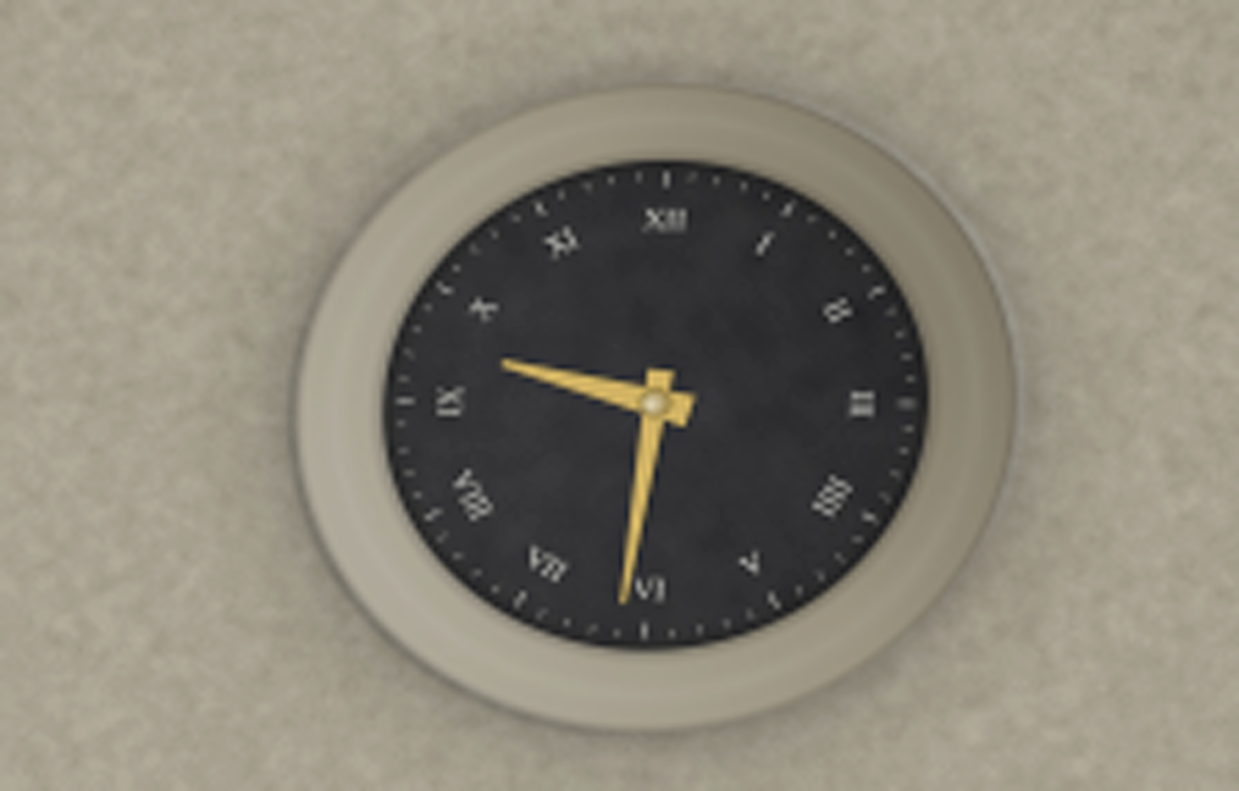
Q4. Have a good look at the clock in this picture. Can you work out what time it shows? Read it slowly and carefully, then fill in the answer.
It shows 9:31
